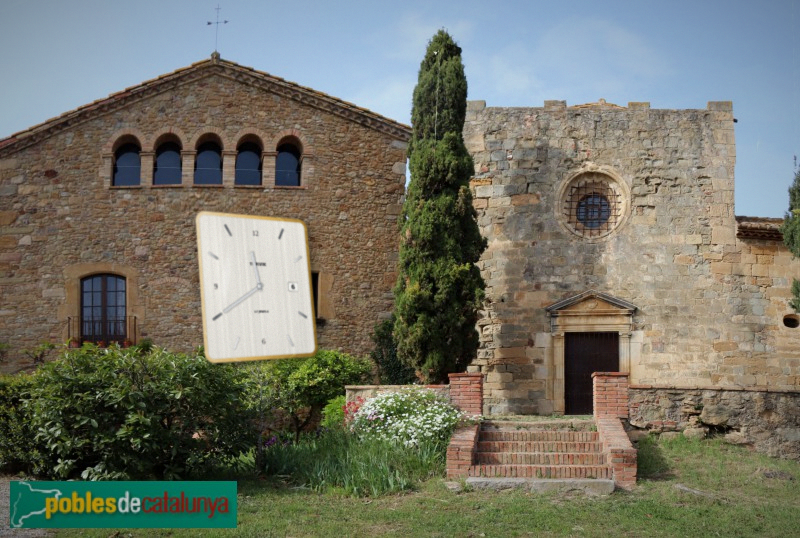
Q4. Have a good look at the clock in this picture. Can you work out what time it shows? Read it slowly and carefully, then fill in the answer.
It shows 11:40
